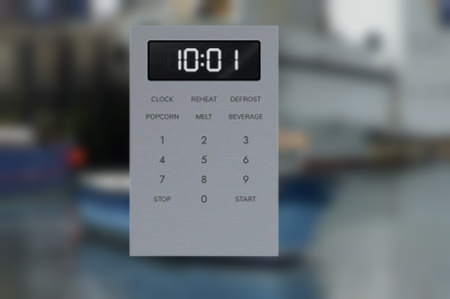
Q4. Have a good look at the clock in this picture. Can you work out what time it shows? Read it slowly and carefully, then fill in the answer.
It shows 10:01
